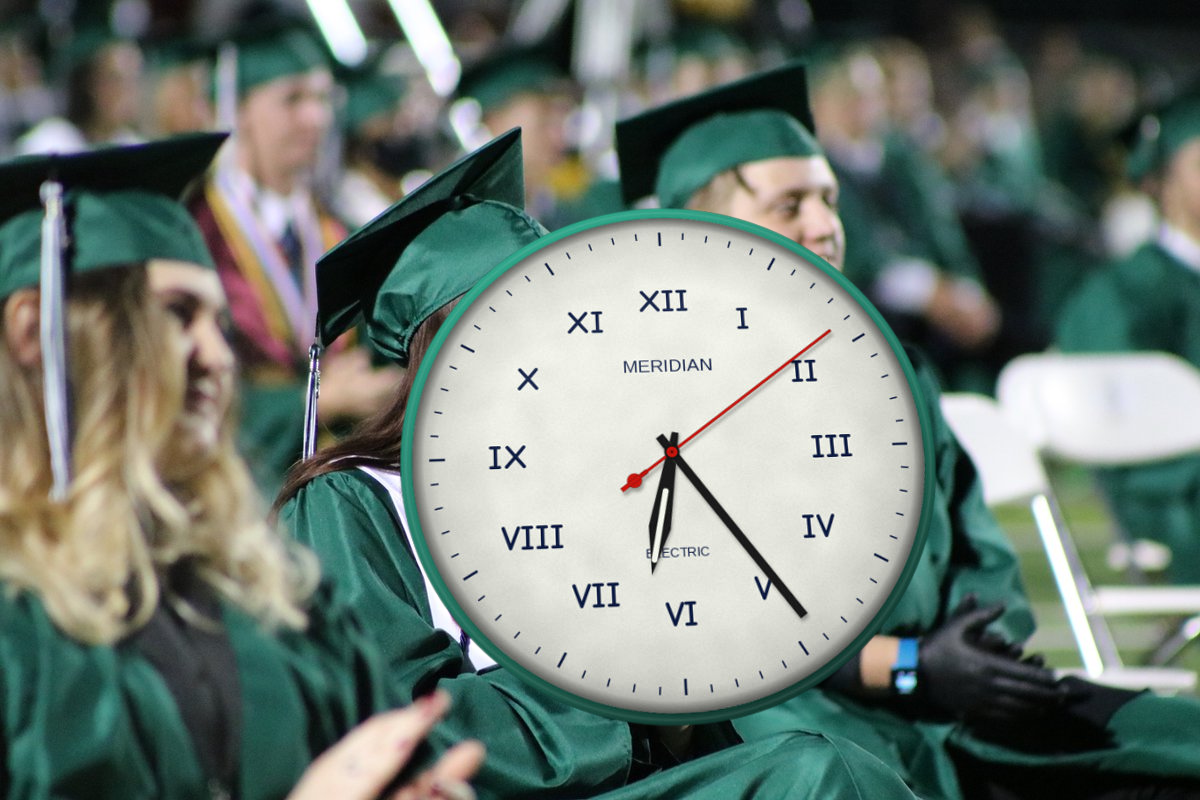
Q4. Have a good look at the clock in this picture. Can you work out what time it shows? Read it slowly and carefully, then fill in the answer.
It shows 6:24:09
